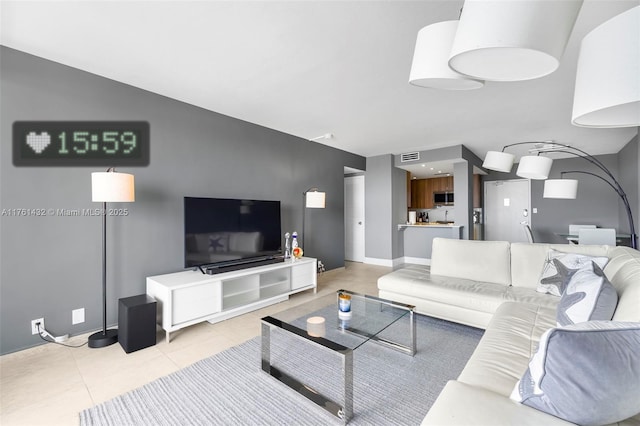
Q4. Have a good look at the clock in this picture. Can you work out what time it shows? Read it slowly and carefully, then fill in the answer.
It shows 15:59
